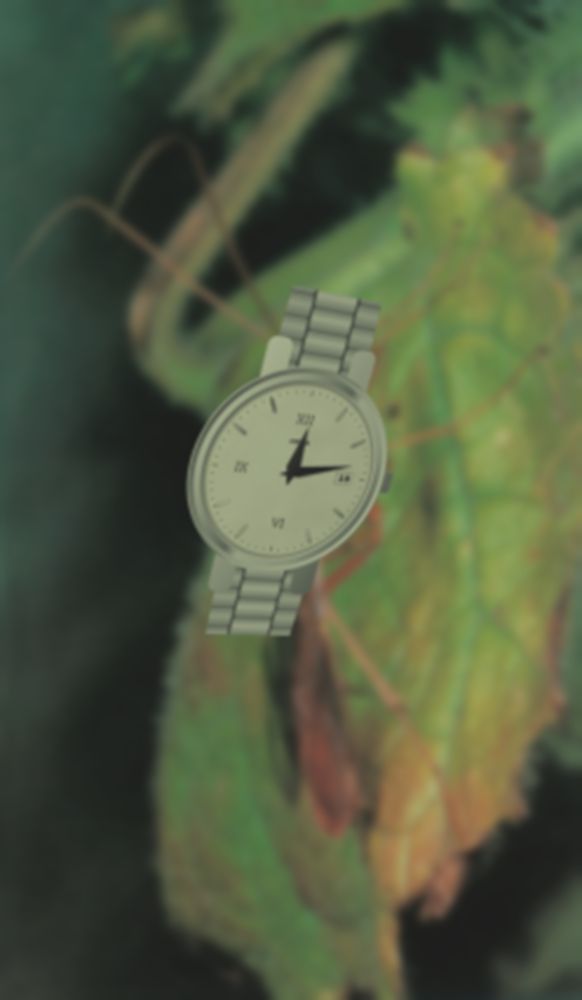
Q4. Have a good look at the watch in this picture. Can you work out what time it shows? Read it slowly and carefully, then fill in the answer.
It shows 12:13
